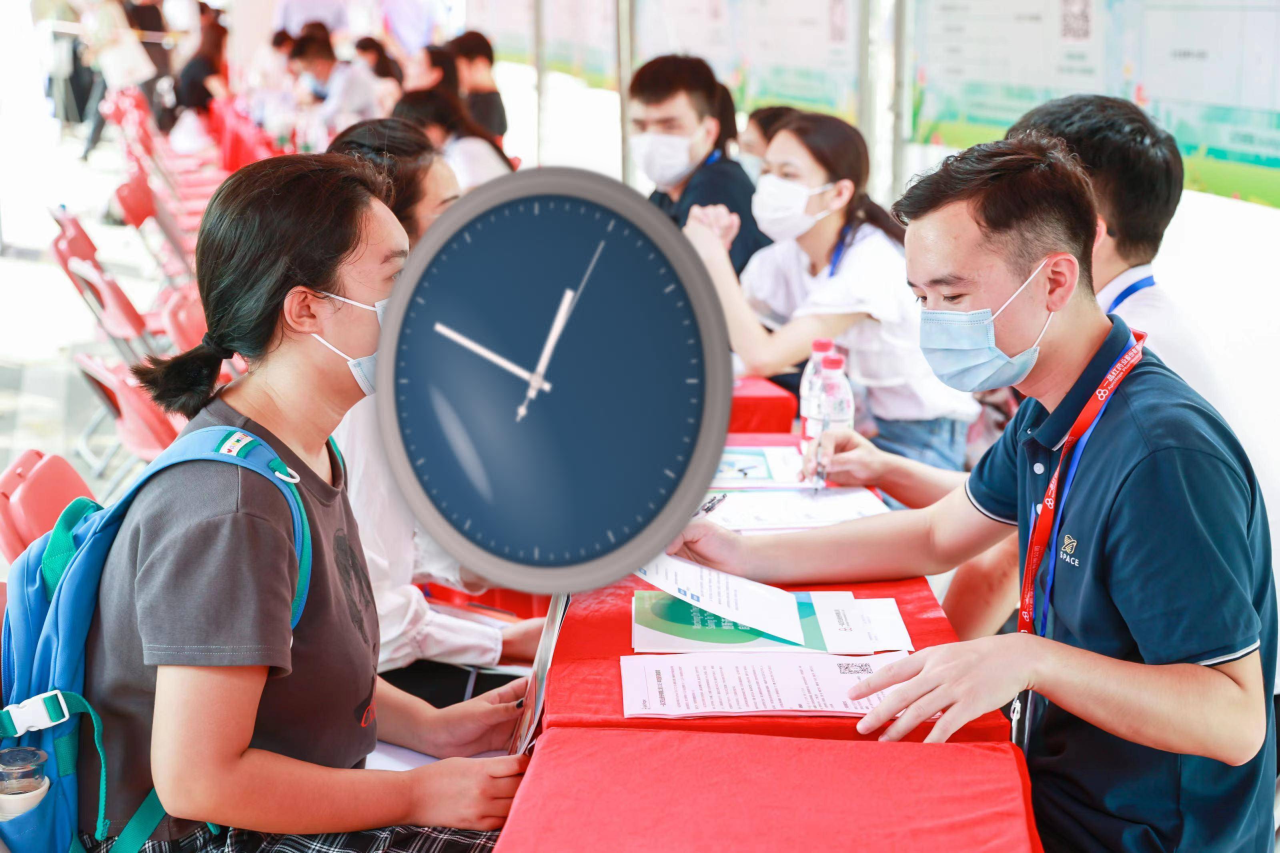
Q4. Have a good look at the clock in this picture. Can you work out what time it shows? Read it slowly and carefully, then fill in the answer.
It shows 12:49:05
